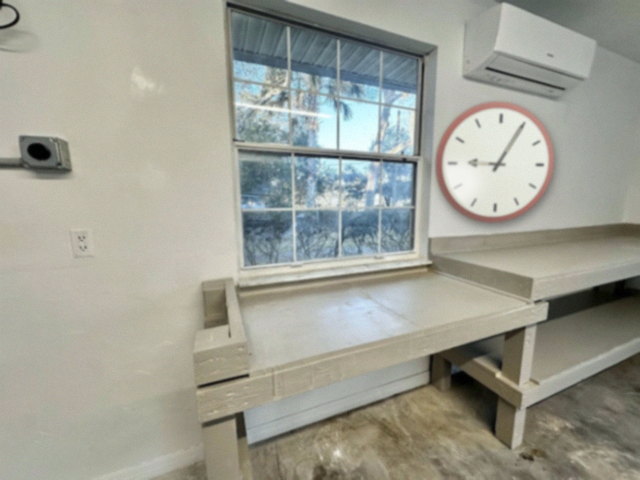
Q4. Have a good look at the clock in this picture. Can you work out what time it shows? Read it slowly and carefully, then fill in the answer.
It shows 9:05
